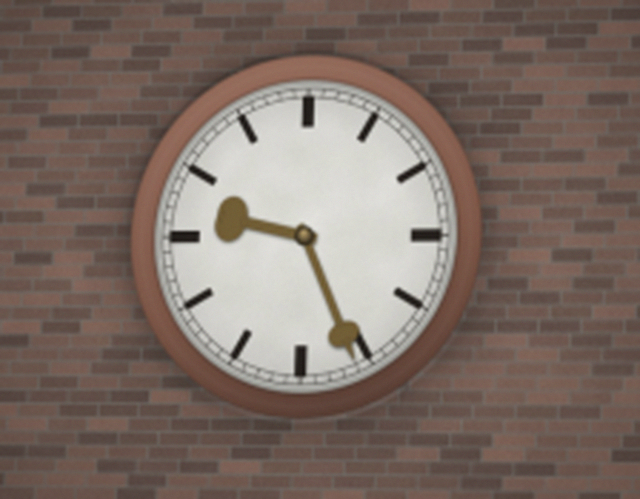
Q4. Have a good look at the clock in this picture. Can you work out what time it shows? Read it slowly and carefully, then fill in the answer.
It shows 9:26
